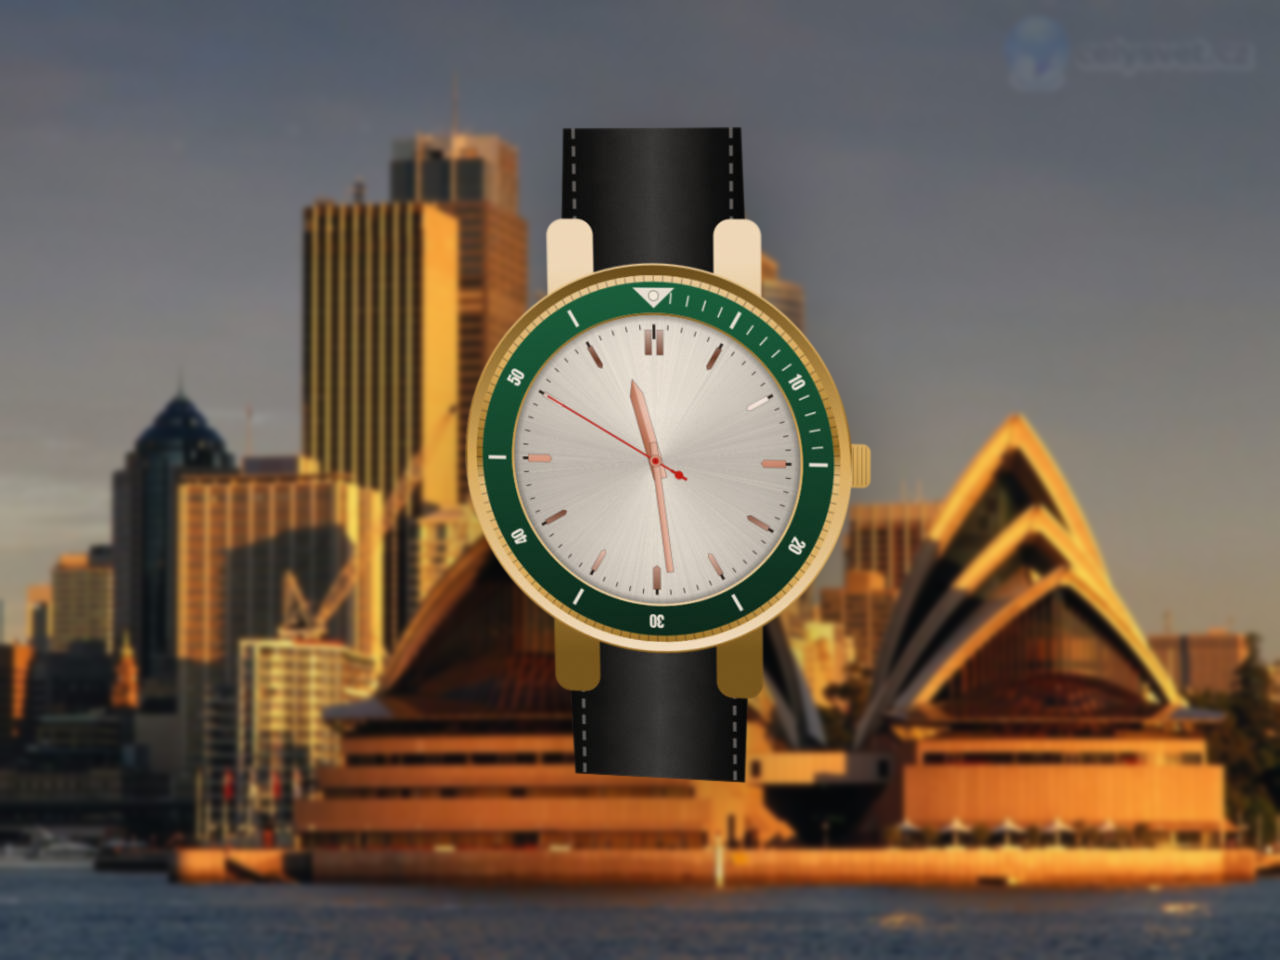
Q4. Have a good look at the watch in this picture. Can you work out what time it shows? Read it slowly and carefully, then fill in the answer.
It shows 11:28:50
